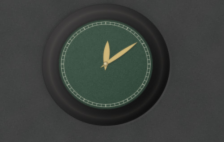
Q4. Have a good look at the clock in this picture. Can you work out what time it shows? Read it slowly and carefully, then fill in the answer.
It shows 12:09
